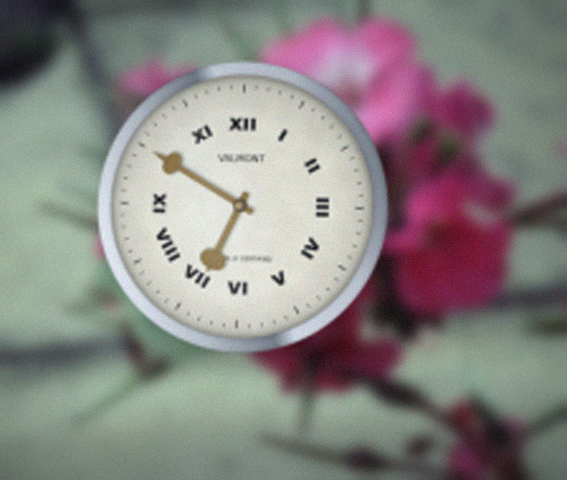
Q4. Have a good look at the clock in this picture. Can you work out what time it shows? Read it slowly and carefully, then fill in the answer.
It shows 6:50
